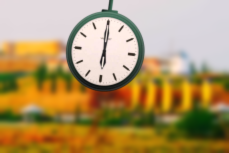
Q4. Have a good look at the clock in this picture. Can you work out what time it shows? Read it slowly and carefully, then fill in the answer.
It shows 6:00
